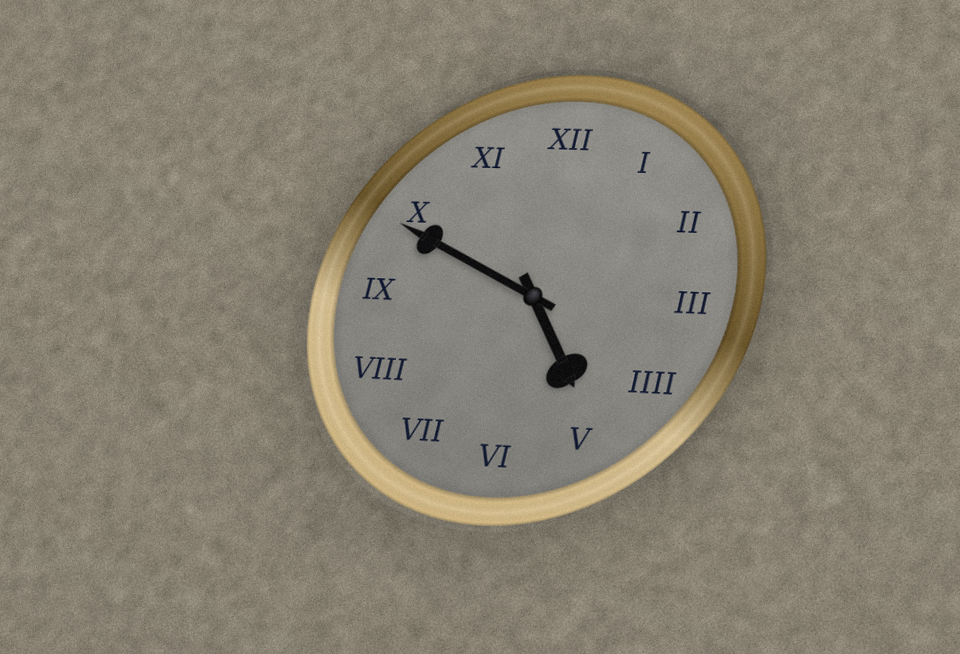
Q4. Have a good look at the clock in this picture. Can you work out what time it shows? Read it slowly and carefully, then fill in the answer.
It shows 4:49
